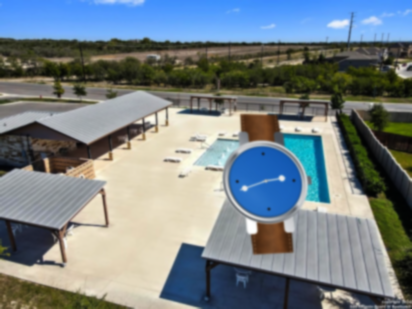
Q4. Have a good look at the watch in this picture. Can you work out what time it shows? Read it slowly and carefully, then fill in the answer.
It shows 2:42
